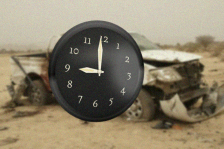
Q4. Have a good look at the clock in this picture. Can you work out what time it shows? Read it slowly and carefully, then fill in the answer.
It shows 8:59
